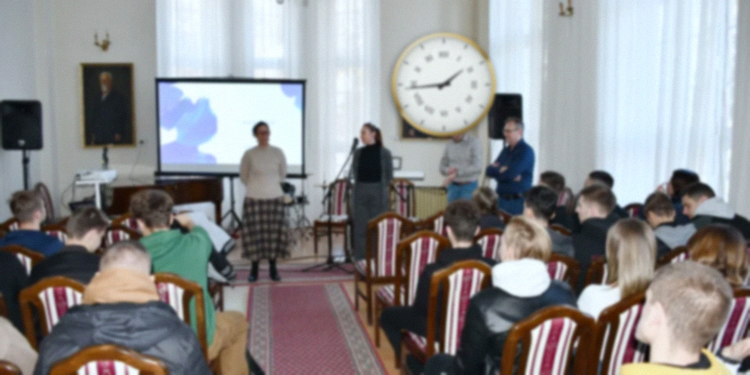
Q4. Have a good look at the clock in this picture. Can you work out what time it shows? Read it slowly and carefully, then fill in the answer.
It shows 1:44
